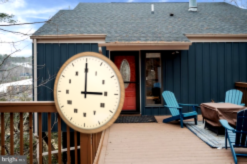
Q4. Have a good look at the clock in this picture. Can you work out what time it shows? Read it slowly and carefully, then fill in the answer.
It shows 3:00
